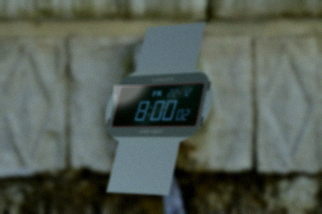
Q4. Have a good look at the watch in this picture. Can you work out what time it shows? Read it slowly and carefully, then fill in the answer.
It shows 8:00
